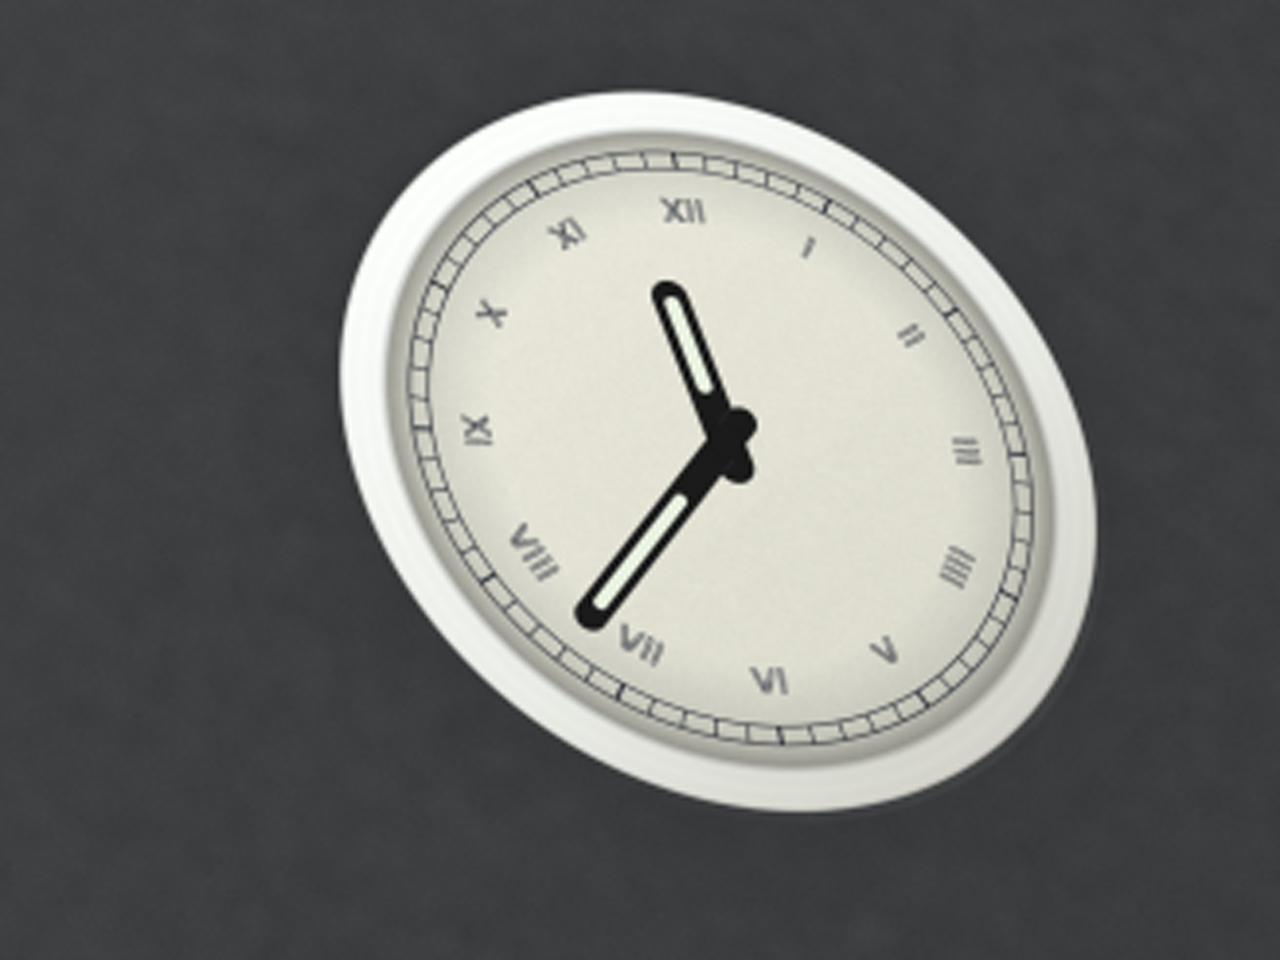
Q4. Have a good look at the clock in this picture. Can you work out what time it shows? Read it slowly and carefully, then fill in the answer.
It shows 11:37
